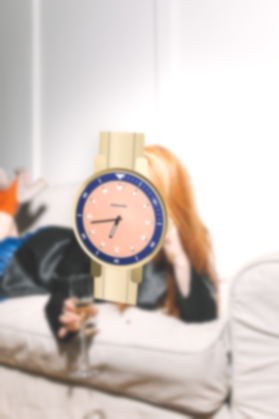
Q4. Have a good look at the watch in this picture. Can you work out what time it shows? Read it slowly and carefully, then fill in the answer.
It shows 6:43
